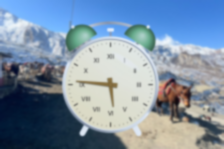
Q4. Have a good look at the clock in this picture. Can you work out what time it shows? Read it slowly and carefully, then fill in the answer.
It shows 5:46
